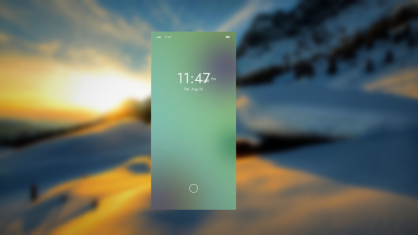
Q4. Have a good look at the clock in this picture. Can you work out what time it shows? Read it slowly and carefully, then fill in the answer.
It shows 11:47
